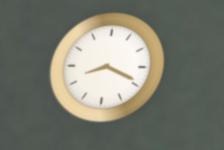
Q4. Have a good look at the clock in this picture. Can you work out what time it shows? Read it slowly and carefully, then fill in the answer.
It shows 8:19
